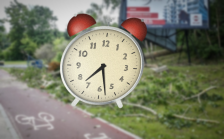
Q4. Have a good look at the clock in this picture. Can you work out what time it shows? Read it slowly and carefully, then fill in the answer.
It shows 7:28
